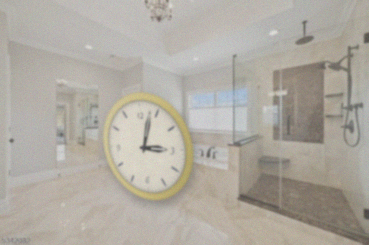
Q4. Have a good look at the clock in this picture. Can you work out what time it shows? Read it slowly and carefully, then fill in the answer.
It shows 3:03
